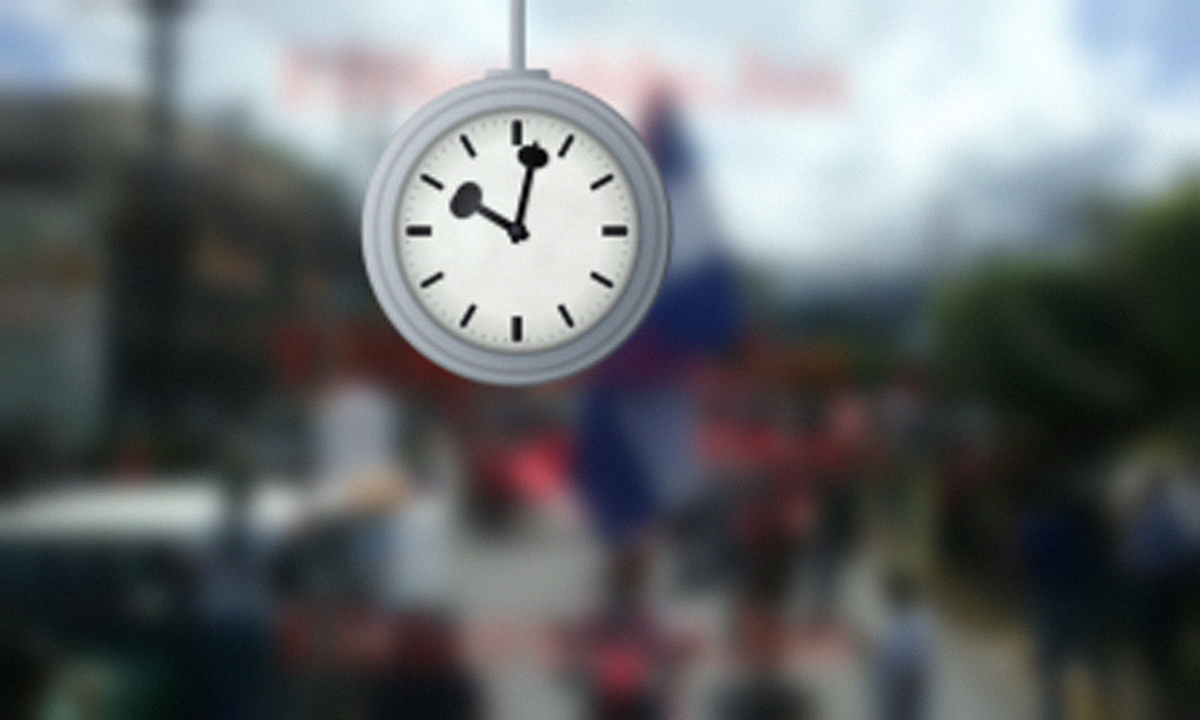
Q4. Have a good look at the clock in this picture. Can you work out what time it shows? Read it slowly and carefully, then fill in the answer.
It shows 10:02
